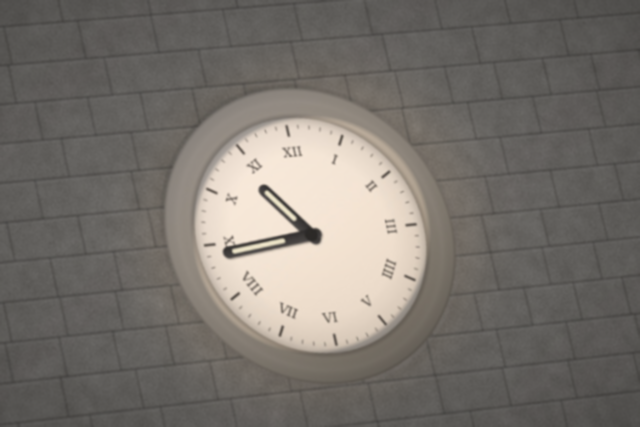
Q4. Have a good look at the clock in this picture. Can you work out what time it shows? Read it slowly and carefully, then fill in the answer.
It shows 10:44
